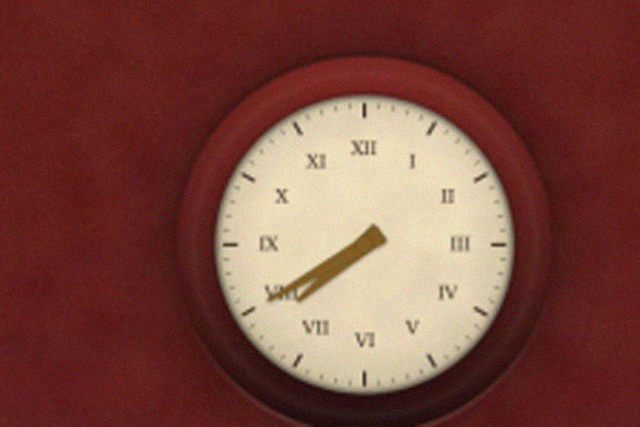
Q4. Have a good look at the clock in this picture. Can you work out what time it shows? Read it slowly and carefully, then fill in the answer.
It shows 7:40
